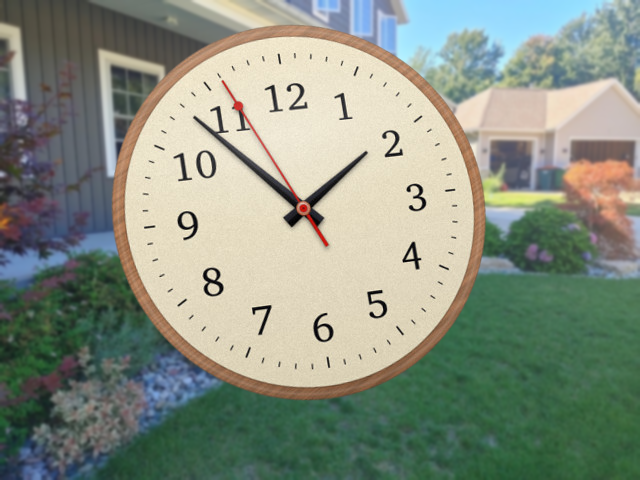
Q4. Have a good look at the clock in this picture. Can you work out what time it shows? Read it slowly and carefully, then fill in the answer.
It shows 1:52:56
